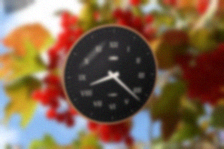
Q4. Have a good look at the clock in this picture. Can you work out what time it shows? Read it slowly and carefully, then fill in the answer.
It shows 8:22
